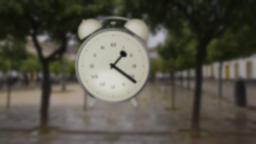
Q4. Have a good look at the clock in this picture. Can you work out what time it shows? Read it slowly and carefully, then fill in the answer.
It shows 1:21
